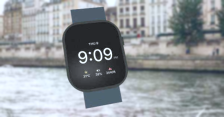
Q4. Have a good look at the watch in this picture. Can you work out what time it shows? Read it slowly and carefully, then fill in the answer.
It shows 9:09
